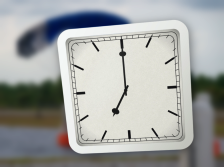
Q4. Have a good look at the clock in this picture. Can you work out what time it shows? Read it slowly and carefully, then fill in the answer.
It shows 7:00
